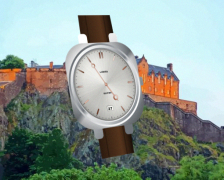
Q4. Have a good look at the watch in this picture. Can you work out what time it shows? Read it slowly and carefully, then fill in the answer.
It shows 4:55
